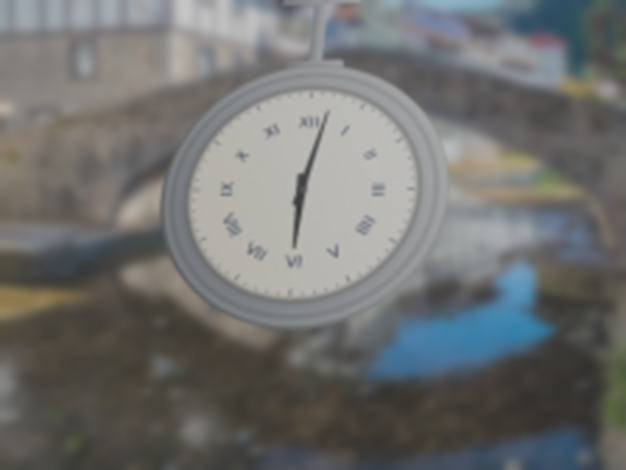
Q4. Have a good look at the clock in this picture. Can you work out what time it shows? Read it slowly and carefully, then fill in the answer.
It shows 6:02
